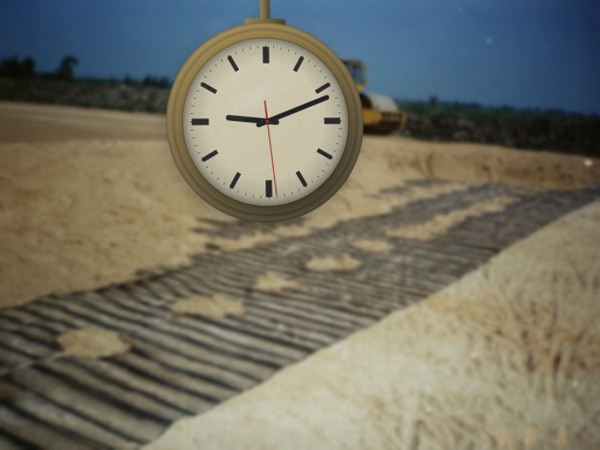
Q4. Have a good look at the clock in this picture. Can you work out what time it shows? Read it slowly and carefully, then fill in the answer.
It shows 9:11:29
